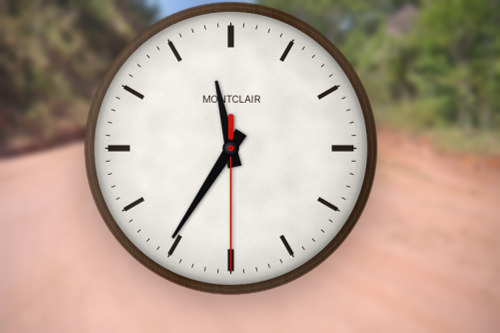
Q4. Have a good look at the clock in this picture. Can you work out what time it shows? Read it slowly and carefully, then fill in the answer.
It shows 11:35:30
